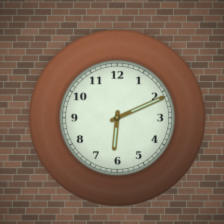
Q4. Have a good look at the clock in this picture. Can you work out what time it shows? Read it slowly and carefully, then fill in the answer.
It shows 6:11
